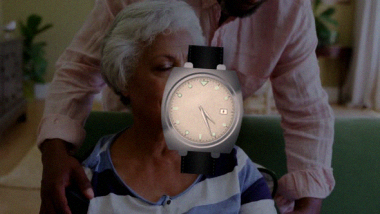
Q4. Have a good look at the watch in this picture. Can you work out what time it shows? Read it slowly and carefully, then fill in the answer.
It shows 4:26
